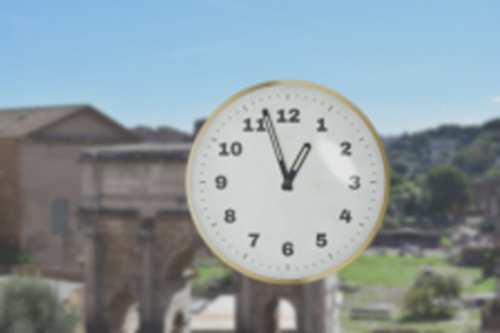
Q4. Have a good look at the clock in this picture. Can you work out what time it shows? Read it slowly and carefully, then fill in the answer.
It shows 12:57
